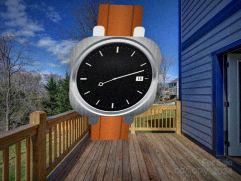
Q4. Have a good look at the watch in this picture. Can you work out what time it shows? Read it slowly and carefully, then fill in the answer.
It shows 8:12
